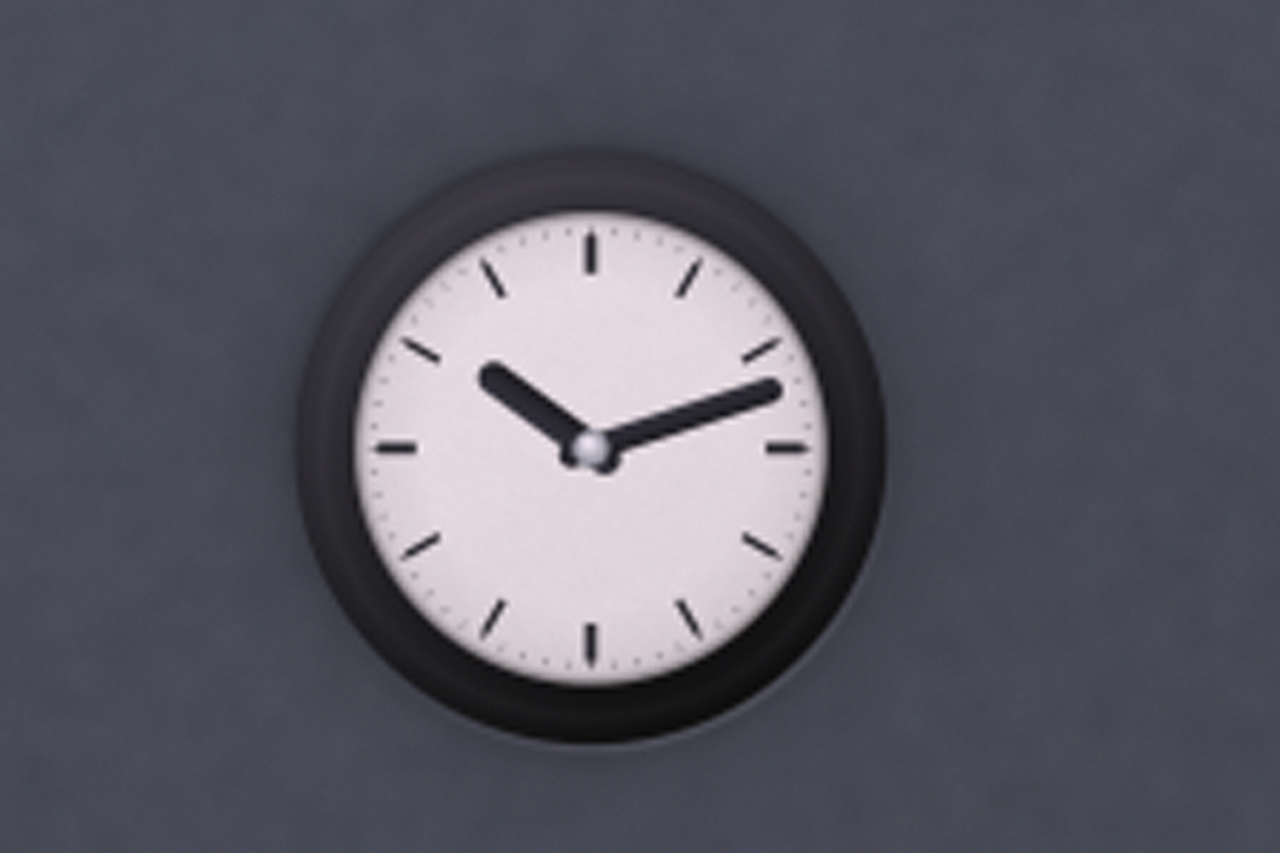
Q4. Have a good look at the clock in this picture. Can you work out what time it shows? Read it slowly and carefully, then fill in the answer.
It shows 10:12
